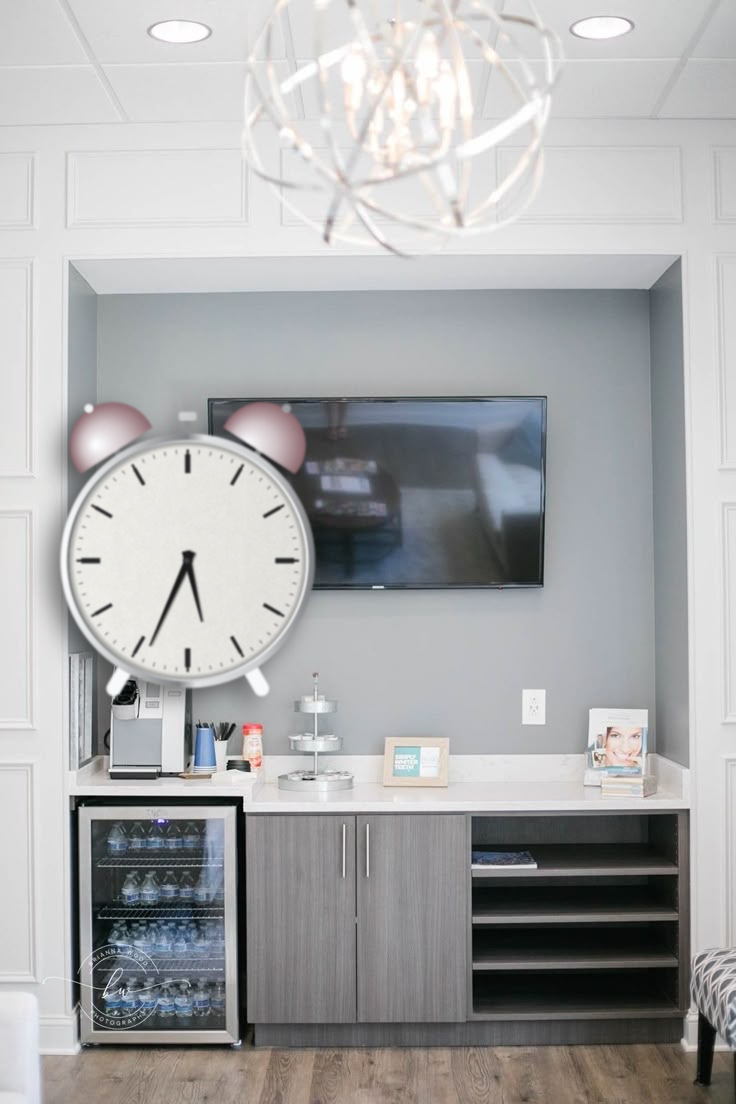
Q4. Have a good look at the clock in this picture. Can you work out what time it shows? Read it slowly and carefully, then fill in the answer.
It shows 5:34
